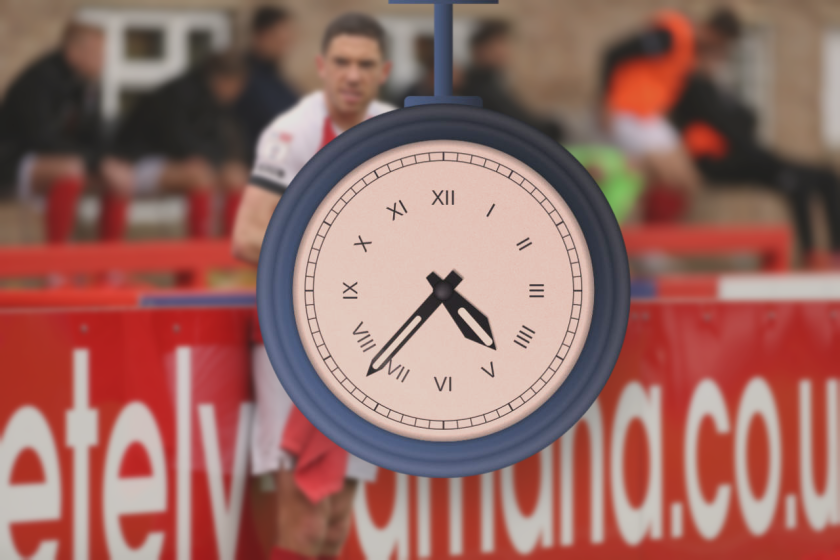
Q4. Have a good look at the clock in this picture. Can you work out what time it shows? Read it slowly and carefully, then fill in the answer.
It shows 4:37
